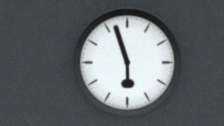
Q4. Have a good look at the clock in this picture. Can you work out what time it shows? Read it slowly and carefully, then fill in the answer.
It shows 5:57
